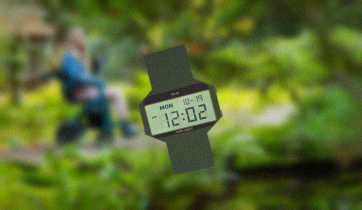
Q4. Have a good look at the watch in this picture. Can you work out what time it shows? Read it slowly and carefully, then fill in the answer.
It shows 12:02
